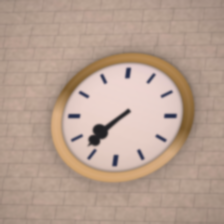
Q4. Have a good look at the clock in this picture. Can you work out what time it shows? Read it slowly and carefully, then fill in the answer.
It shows 7:37
